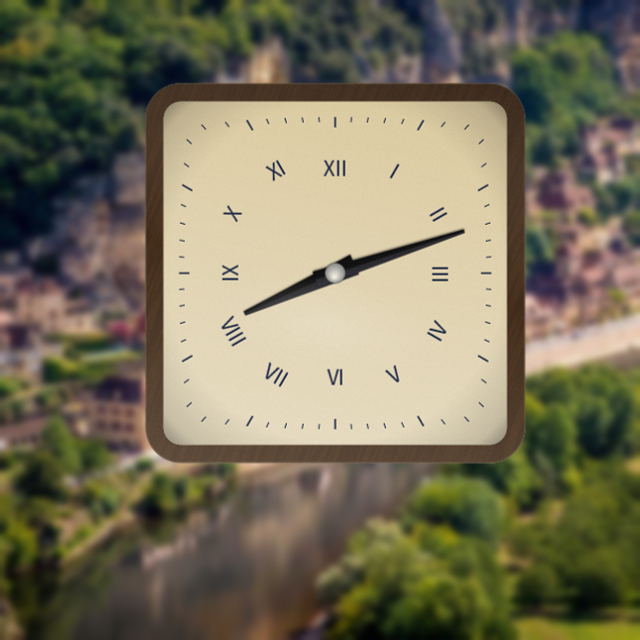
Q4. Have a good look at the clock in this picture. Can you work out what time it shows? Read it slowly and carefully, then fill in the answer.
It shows 8:12
